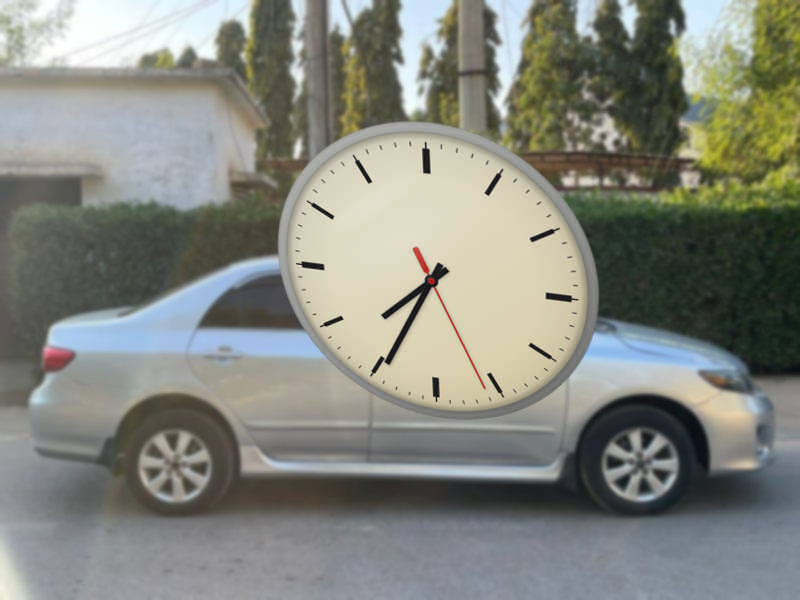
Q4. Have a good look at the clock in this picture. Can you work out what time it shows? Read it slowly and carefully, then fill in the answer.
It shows 7:34:26
